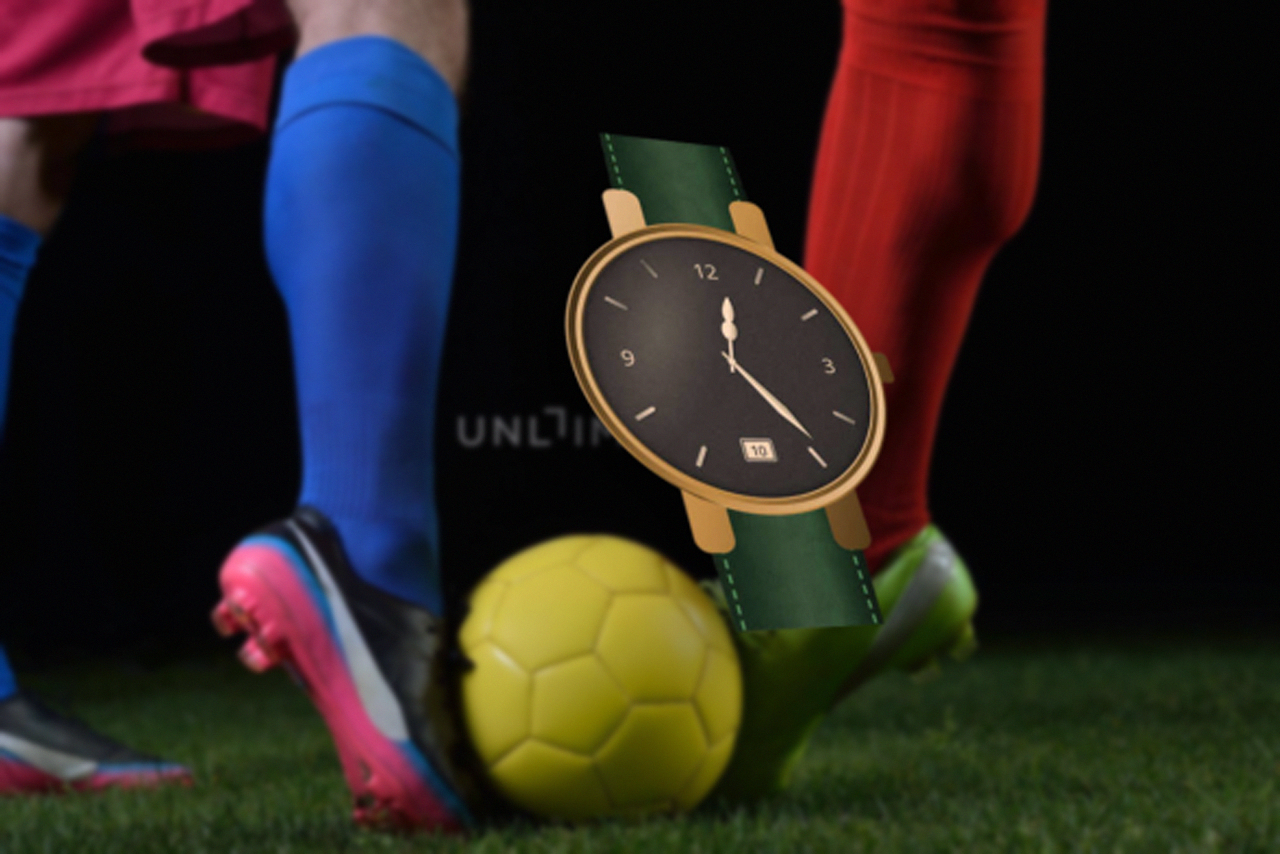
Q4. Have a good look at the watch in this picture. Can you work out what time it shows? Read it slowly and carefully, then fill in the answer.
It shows 12:24
